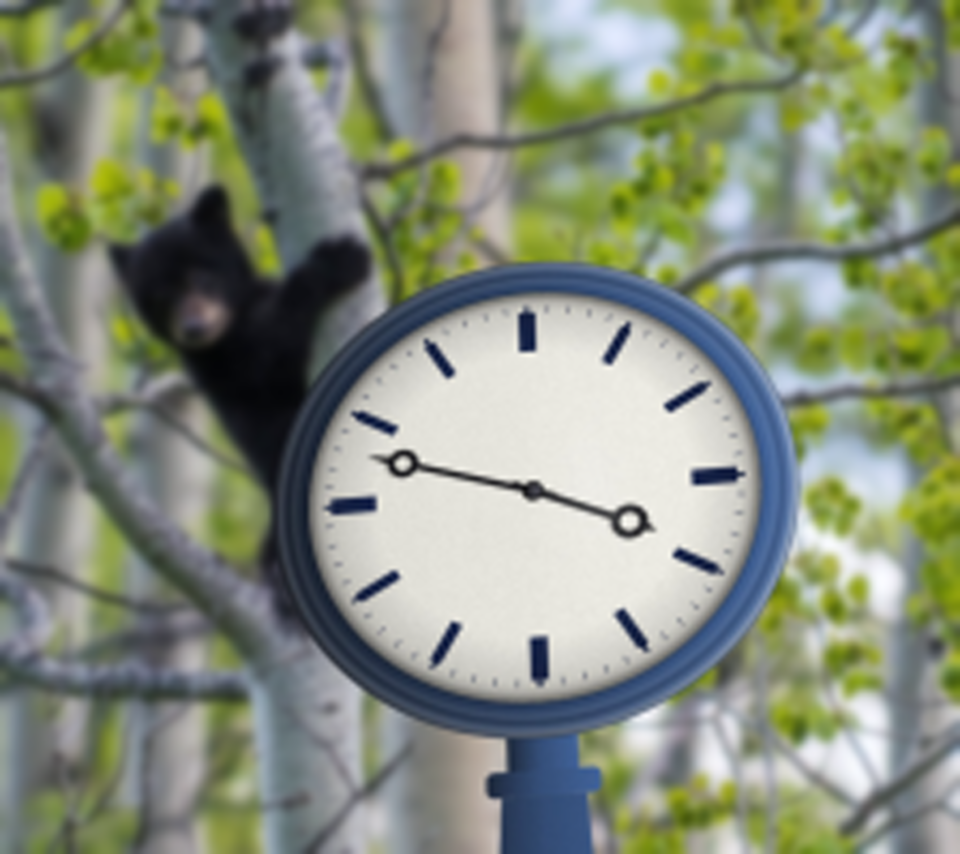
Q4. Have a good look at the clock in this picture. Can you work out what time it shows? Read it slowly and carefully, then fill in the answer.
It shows 3:48
